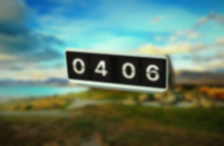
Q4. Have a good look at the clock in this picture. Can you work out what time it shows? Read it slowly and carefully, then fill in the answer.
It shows 4:06
